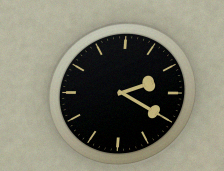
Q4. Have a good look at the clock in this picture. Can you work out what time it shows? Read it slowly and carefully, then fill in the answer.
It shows 2:20
